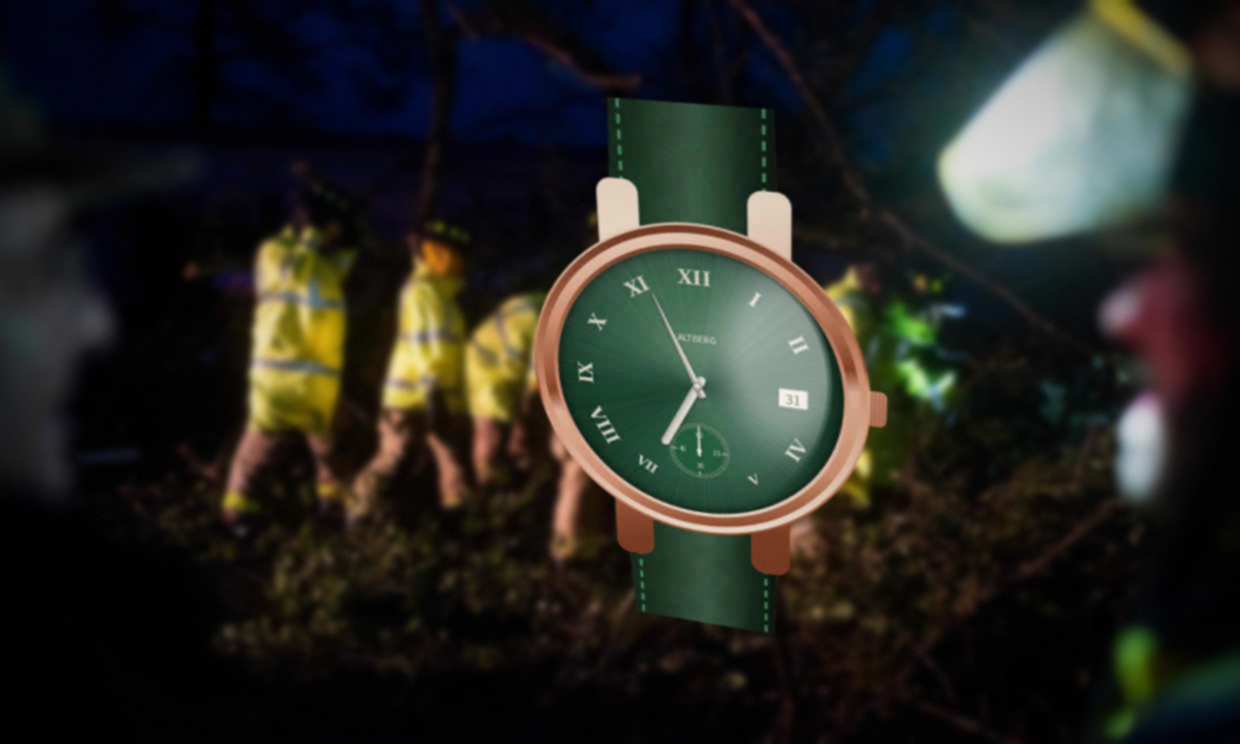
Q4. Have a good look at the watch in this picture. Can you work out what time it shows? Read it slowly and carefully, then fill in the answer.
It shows 6:56
